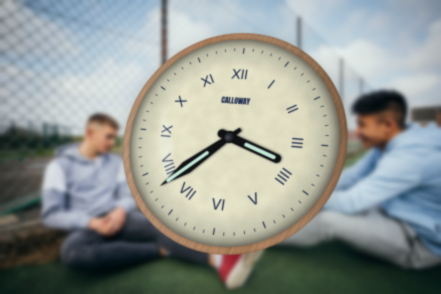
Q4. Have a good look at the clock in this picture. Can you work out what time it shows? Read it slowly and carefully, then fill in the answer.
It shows 3:38
